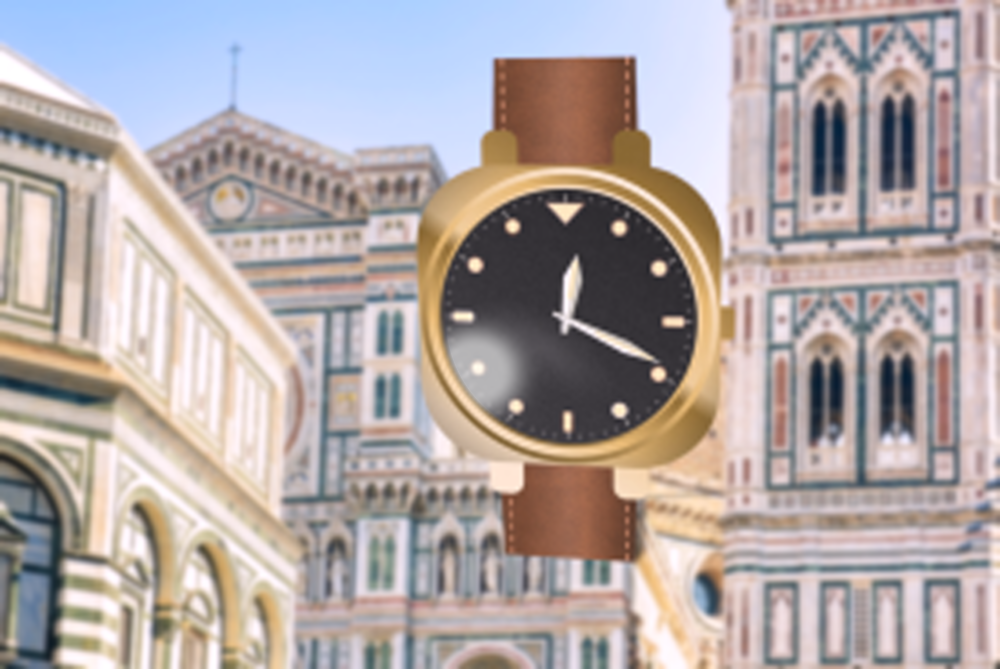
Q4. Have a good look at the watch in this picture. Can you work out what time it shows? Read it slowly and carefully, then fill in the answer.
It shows 12:19
